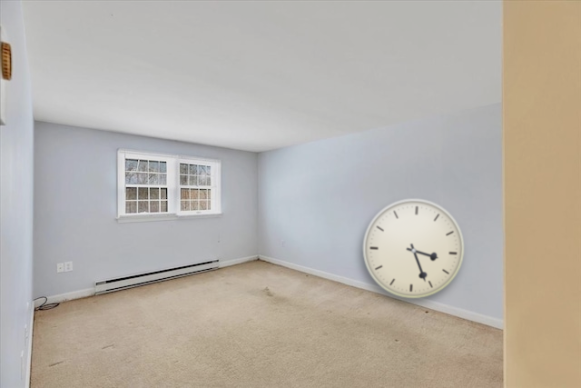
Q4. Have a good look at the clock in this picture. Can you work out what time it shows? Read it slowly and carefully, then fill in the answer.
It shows 3:26
